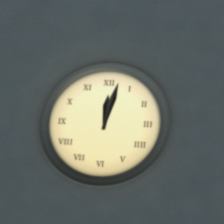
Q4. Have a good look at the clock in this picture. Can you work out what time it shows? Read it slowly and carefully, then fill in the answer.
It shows 12:02
